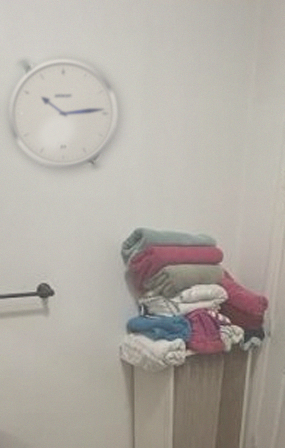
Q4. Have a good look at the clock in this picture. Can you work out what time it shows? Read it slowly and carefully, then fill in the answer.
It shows 10:14
